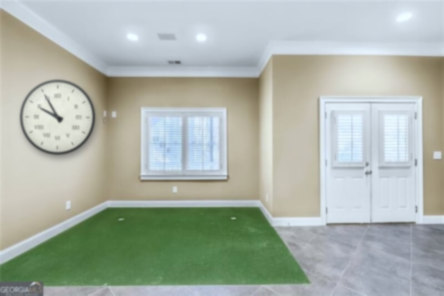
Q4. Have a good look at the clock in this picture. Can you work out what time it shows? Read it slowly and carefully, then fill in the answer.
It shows 9:55
